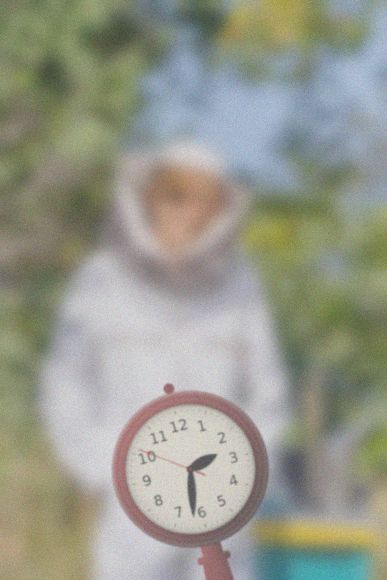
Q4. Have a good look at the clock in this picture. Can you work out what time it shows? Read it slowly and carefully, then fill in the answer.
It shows 2:31:51
